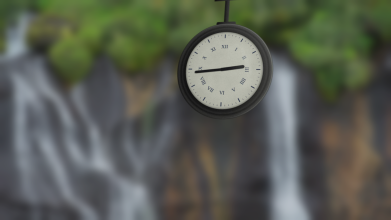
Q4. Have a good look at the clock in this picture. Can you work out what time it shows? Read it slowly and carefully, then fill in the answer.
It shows 2:44
